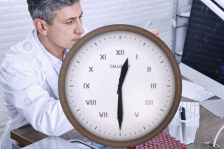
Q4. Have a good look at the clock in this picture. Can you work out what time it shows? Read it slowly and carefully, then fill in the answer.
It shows 12:30
